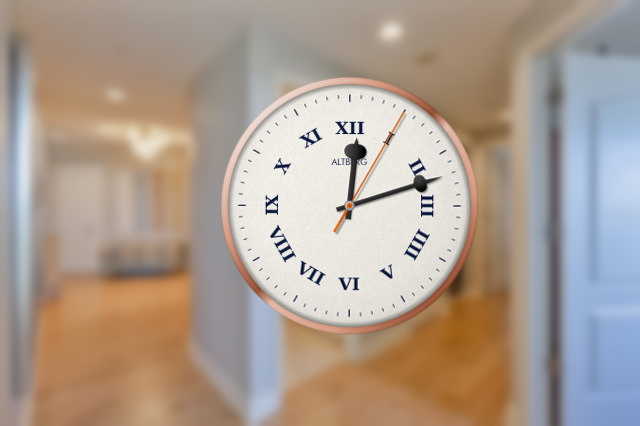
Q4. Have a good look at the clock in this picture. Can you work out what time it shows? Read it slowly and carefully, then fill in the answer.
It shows 12:12:05
